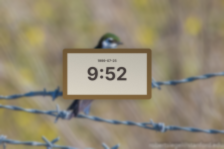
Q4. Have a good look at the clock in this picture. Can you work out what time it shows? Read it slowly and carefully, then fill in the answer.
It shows 9:52
